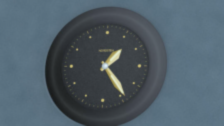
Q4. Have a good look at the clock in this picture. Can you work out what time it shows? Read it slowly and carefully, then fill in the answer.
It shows 1:24
